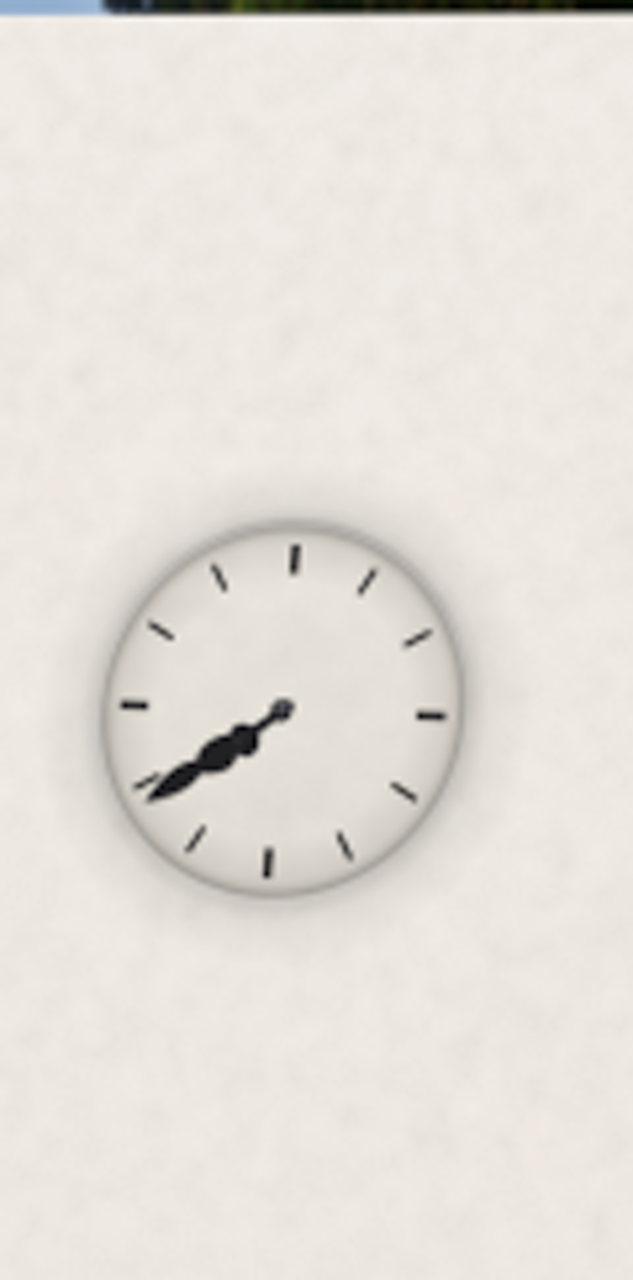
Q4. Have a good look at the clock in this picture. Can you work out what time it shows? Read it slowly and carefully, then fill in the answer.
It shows 7:39
